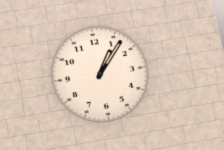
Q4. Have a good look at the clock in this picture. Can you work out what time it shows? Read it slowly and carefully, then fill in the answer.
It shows 1:07
